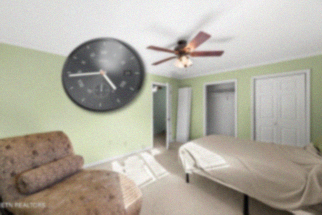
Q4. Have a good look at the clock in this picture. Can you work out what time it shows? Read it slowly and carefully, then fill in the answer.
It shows 4:44
